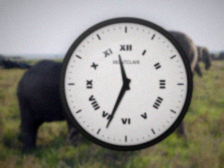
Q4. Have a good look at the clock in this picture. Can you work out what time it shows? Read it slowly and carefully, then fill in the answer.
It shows 11:34
